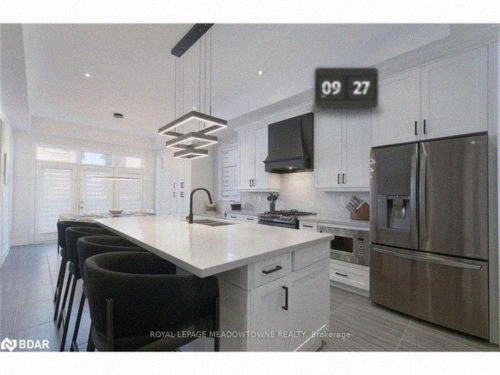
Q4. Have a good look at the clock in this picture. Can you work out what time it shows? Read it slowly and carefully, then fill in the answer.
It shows 9:27
